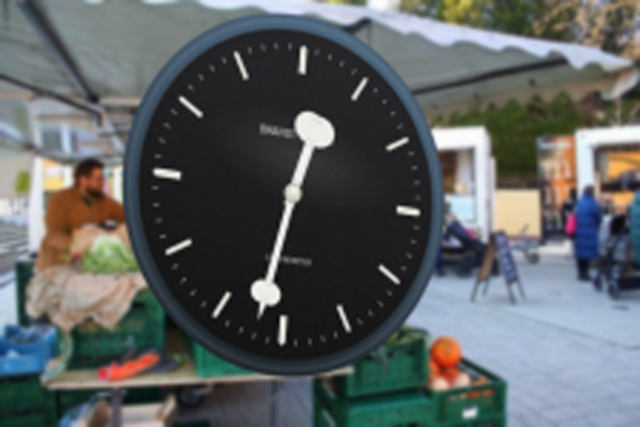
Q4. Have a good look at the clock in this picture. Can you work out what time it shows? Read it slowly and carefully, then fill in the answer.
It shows 12:32
